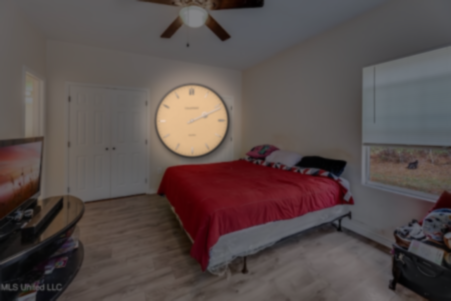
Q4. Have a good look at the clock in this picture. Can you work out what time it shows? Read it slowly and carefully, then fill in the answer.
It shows 2:11
